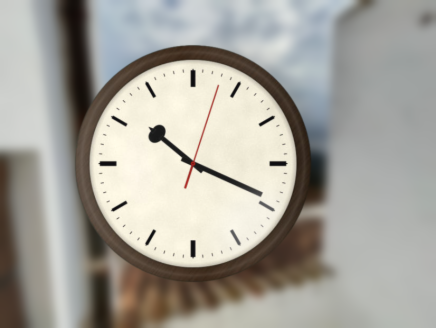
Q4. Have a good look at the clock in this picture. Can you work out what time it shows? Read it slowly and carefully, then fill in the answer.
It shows 10:19:03
